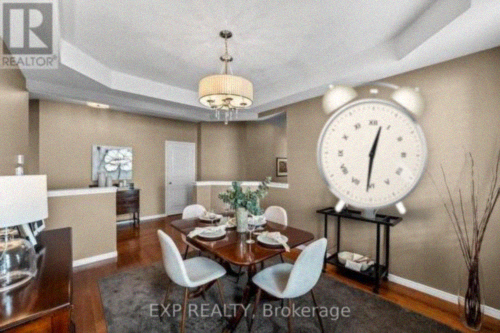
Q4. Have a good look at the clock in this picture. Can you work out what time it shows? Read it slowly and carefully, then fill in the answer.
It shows 12:31
